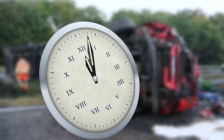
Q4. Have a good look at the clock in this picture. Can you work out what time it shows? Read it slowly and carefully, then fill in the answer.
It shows 12:03
